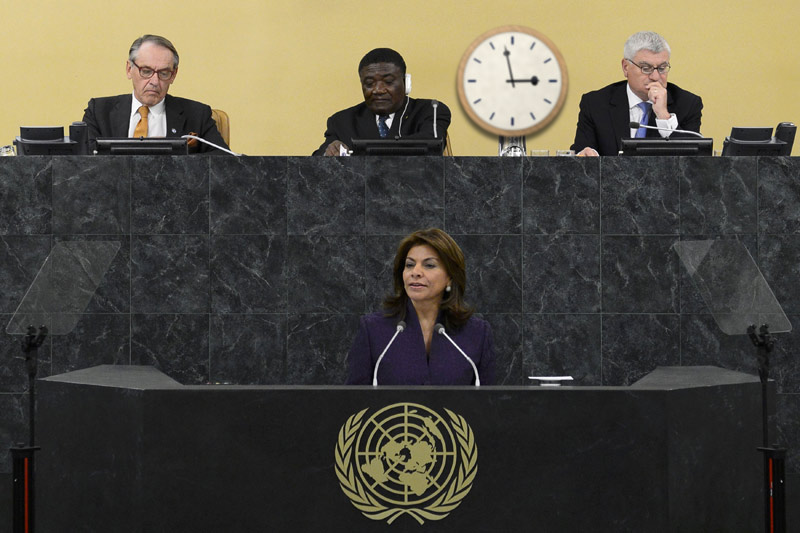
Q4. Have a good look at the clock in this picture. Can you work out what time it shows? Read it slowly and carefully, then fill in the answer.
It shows 2:58
